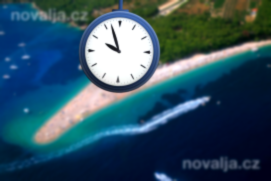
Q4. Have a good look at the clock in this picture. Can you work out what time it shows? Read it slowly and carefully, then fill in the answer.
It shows 9:57
